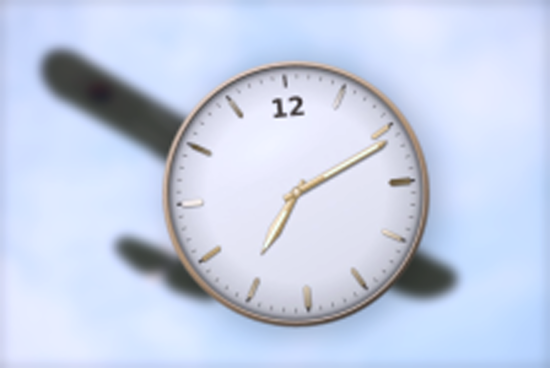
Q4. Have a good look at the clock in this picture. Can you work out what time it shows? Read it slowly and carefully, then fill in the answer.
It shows 7:11
